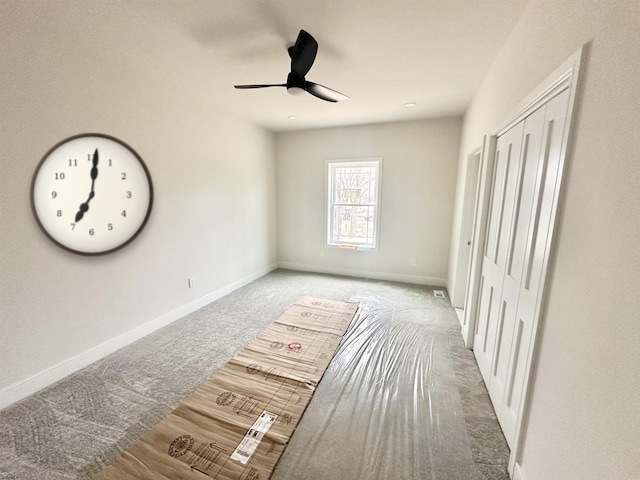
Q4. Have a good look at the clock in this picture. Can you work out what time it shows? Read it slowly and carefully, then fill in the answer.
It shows 7:01
